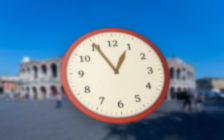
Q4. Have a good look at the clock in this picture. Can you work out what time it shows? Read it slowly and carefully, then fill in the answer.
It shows 12:55
